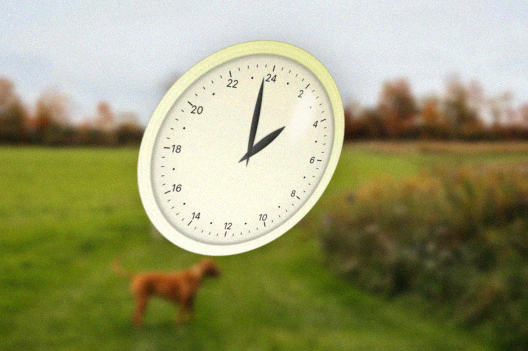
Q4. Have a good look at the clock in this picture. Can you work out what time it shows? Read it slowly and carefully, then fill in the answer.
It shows 2:59
